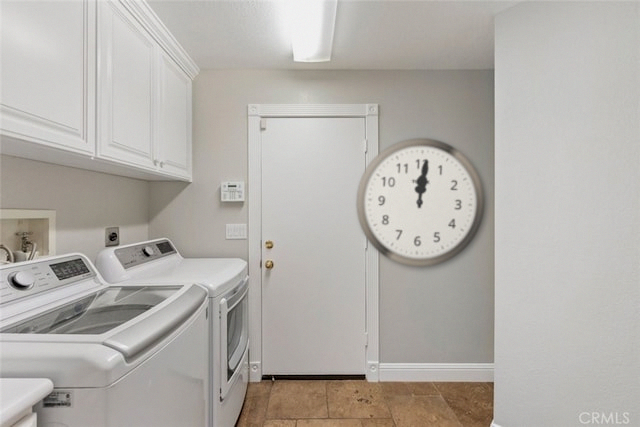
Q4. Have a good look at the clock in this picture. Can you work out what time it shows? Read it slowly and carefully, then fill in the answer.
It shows 12:01
